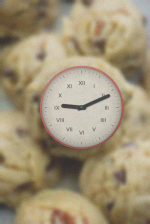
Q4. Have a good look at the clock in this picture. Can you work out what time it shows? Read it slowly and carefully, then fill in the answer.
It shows 9:11
